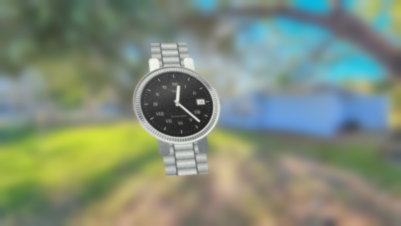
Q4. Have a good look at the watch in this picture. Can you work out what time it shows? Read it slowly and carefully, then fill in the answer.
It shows 12:23
